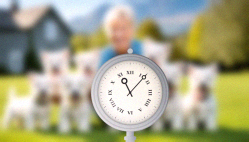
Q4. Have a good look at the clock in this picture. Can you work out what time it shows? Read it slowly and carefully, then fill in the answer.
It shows 11:07
